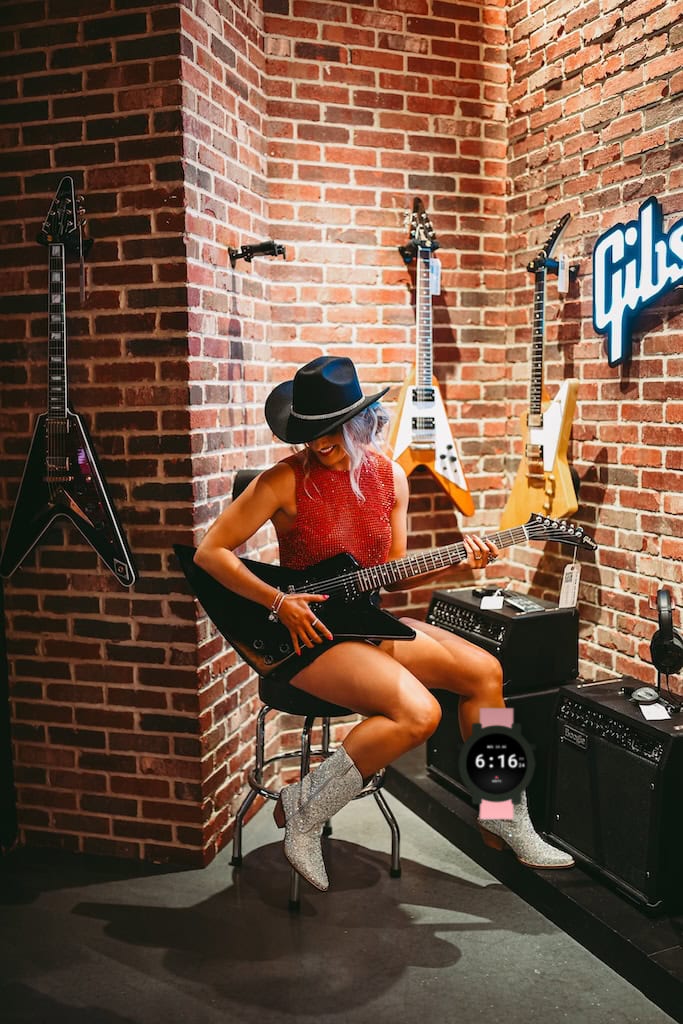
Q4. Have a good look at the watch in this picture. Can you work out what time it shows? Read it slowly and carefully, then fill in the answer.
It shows 6:16
